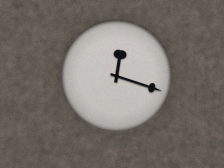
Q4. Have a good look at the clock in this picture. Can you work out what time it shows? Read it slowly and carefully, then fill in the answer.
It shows 12:18
